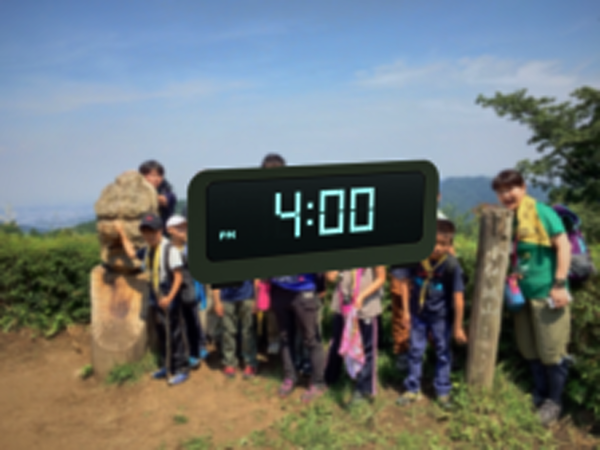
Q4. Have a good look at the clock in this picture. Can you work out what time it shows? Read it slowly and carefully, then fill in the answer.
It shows 4:00
